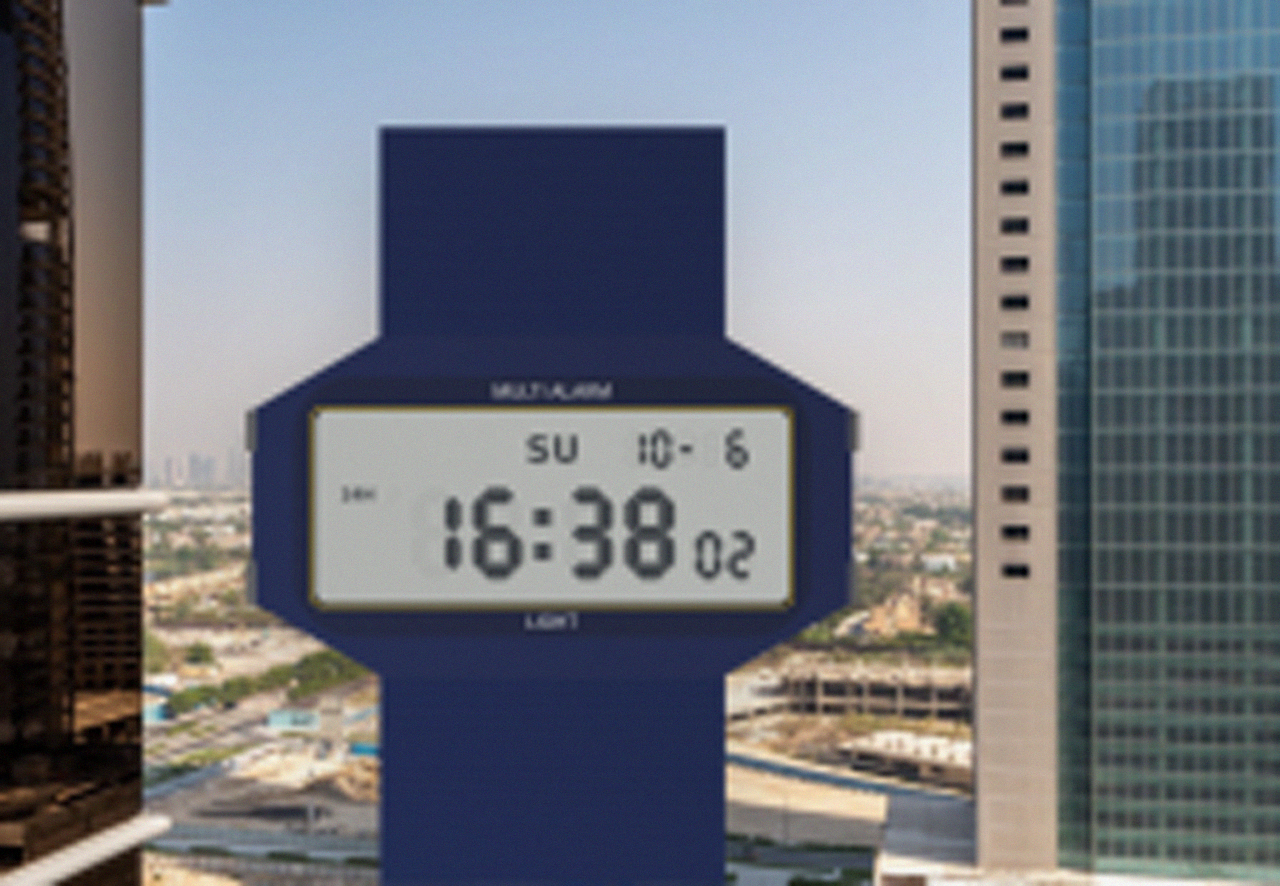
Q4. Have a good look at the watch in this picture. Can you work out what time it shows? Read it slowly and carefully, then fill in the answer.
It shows 16:38:02
